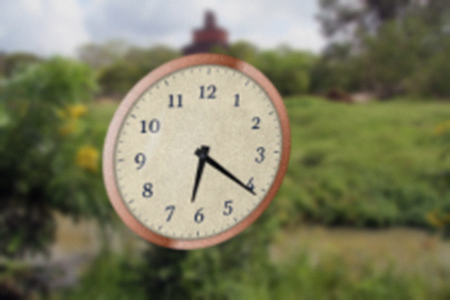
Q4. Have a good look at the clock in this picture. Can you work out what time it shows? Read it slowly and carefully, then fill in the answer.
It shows 6:21
